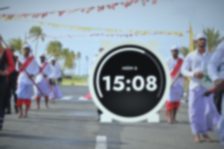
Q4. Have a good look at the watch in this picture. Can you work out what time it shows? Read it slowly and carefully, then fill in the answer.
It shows 15:08
